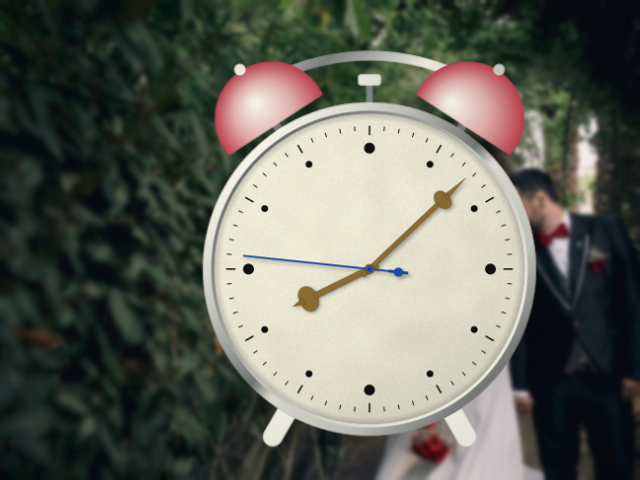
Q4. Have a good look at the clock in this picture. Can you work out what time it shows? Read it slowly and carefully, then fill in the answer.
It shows 8:07:46
